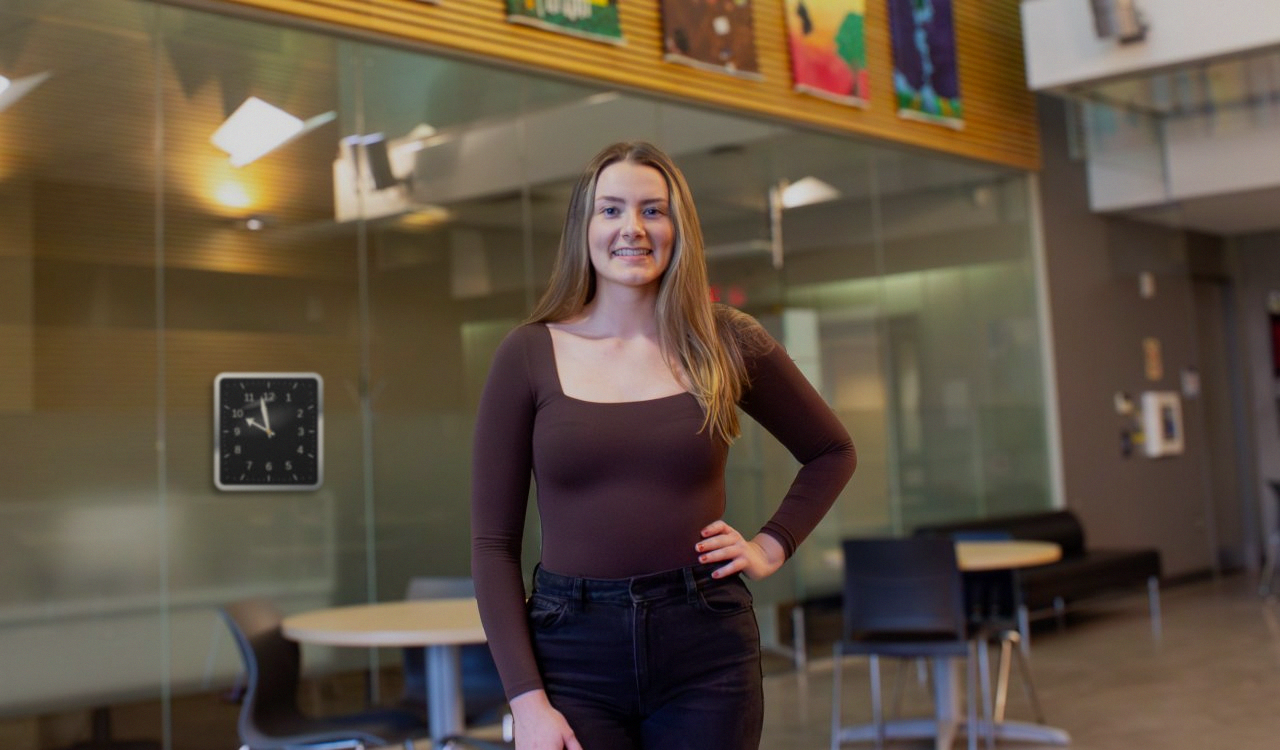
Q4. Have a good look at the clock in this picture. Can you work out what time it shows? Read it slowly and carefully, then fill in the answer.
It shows 9:58
